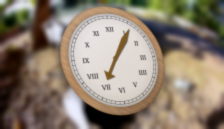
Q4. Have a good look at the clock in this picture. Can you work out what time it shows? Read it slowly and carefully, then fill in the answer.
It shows 7:06
